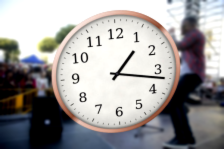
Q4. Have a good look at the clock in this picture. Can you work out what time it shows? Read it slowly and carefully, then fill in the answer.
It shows 1:17
